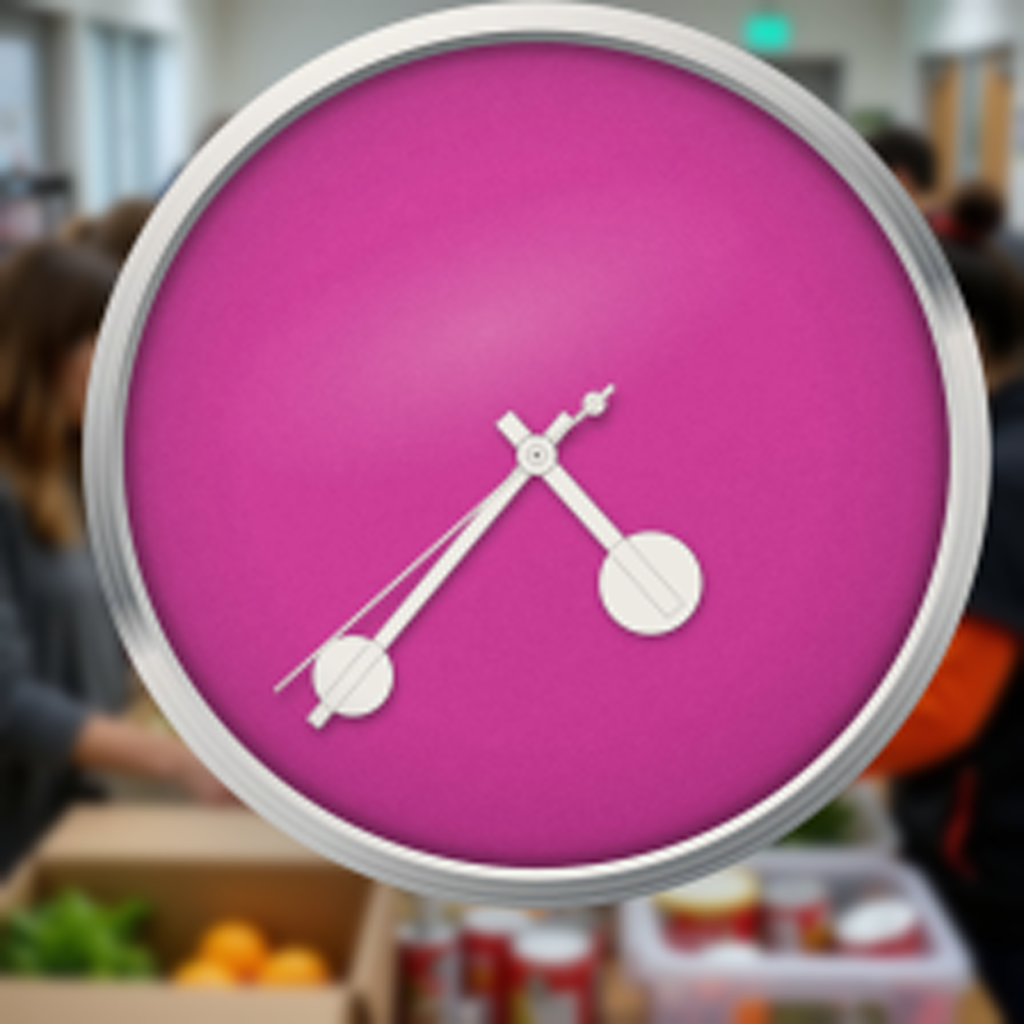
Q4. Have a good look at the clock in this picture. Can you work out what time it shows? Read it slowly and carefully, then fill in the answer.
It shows 4:36:38
